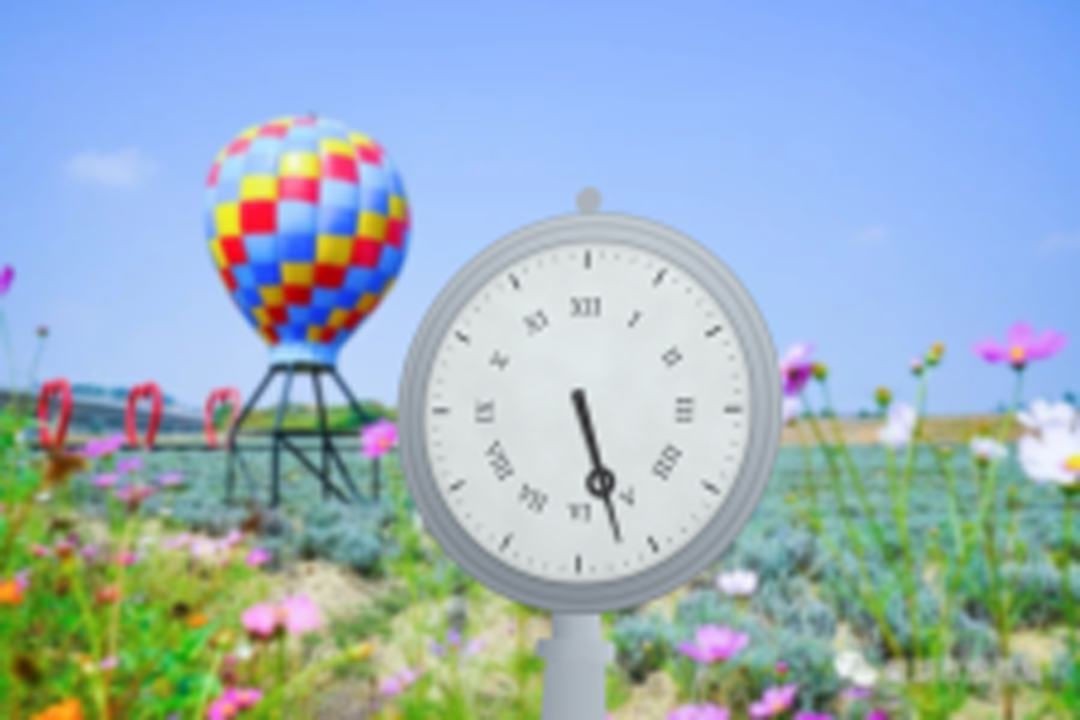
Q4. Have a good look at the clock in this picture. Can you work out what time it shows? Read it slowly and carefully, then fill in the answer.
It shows 5:27
